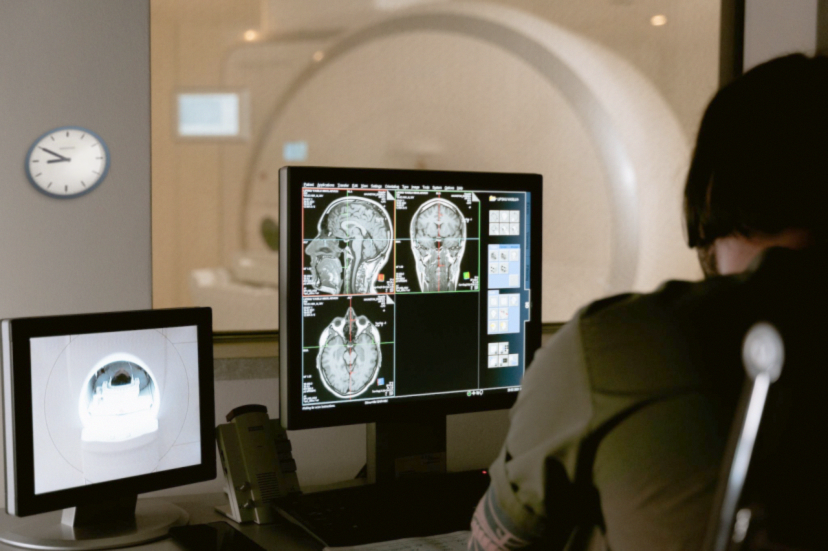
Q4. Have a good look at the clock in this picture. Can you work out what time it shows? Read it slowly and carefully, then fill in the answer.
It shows 8:50
